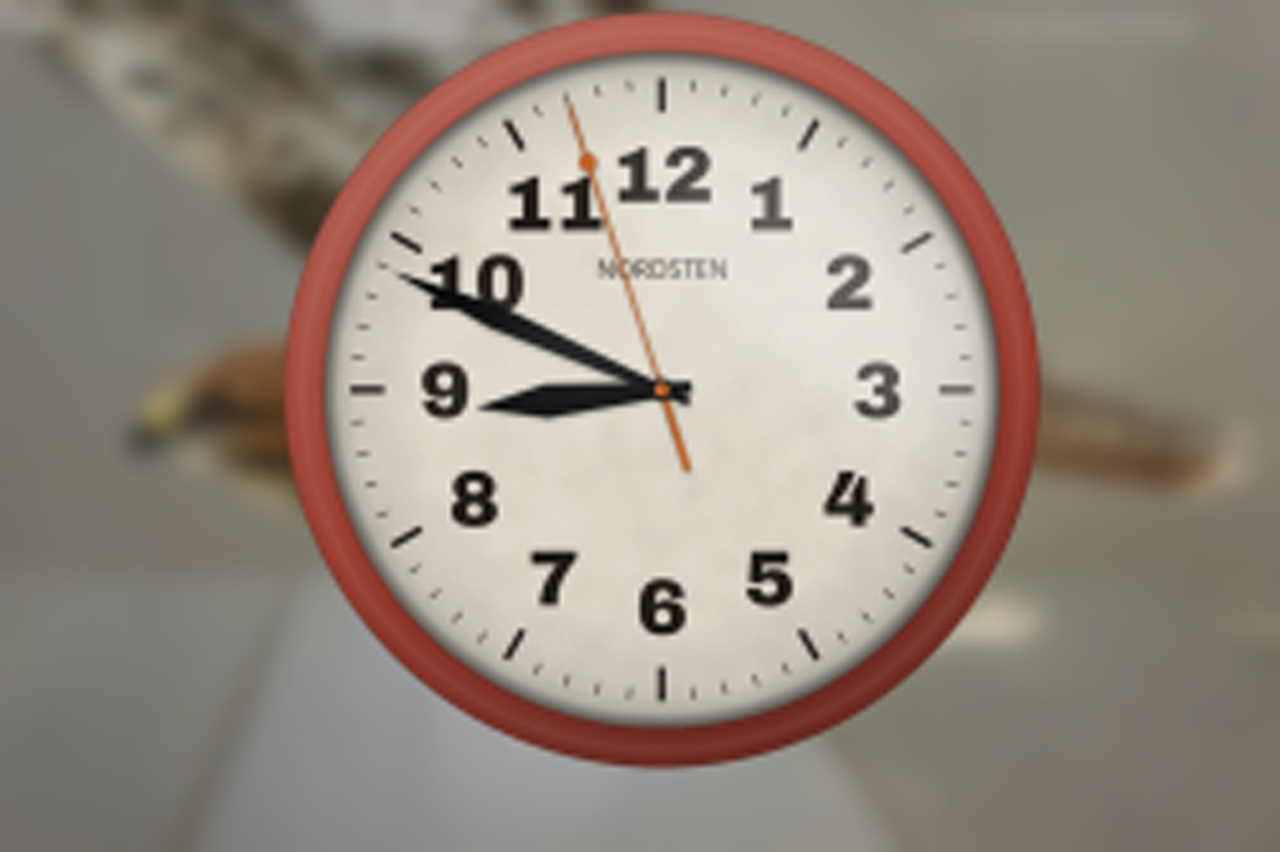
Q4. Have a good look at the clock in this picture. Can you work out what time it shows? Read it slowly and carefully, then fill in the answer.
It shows 8:48:57
